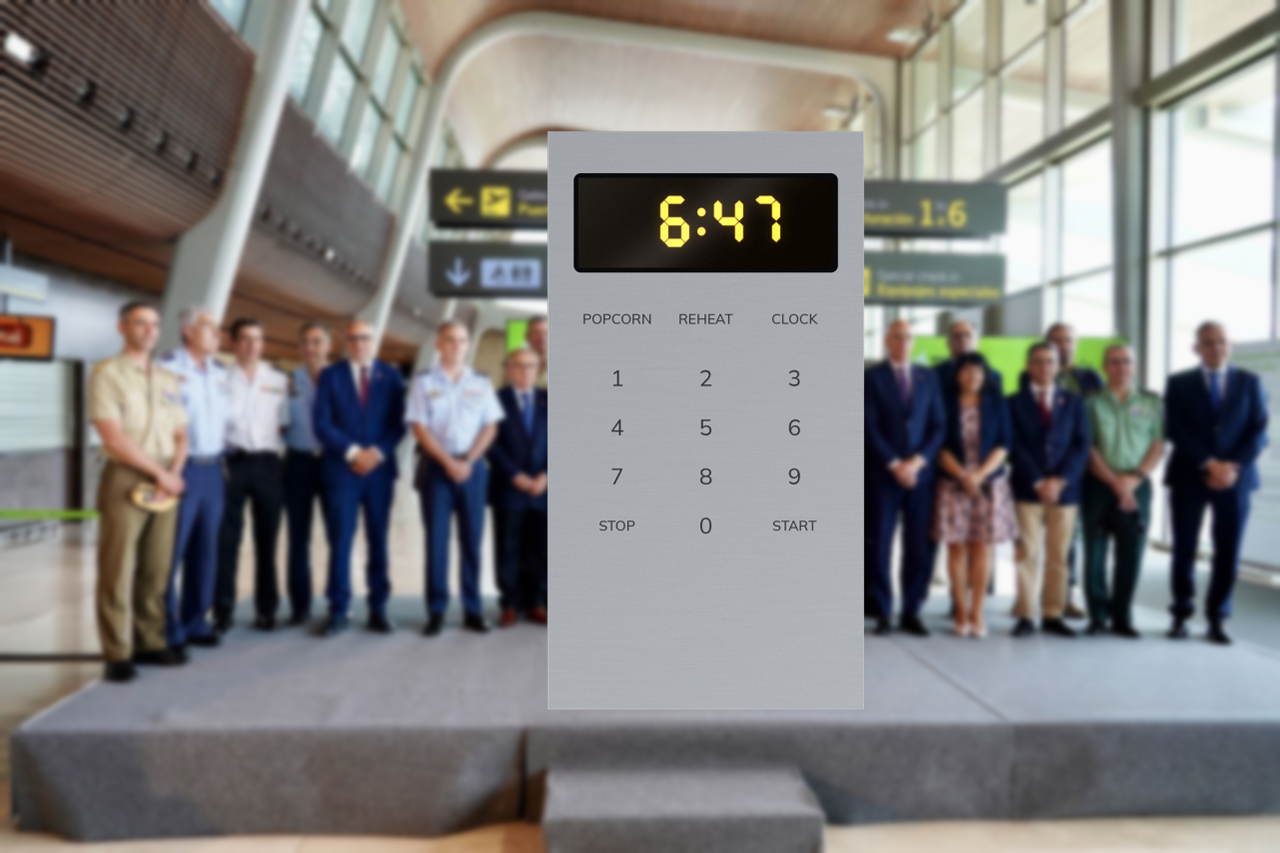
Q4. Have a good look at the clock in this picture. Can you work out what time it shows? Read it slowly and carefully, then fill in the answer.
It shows 6:47
